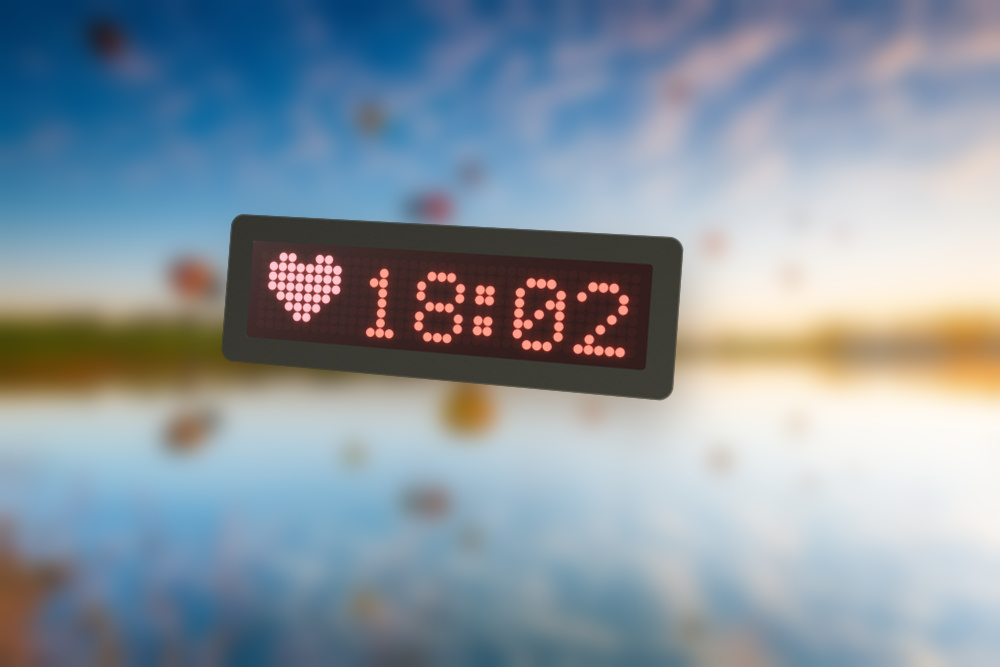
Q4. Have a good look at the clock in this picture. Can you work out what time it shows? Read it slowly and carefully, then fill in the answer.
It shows 18:02
